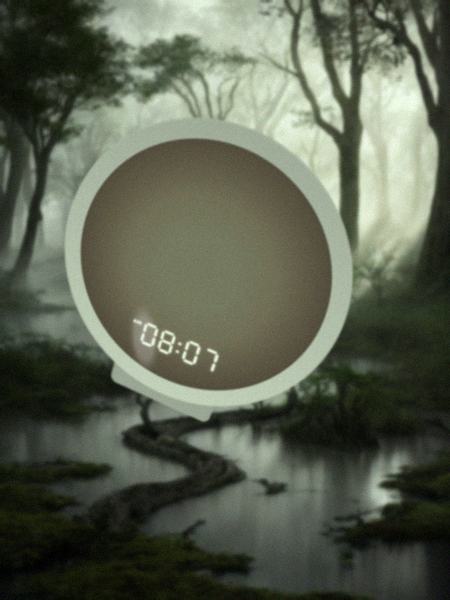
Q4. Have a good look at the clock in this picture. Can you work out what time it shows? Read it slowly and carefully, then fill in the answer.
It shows 8:07
